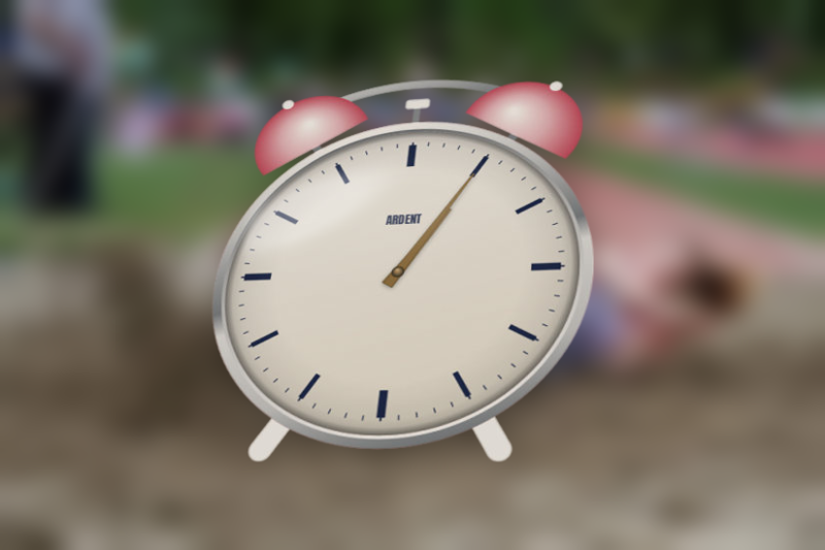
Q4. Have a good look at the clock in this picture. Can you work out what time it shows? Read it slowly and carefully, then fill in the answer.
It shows 1:05
